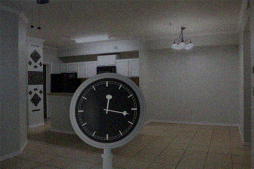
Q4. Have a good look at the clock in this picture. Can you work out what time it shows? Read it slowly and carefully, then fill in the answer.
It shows 12:17
